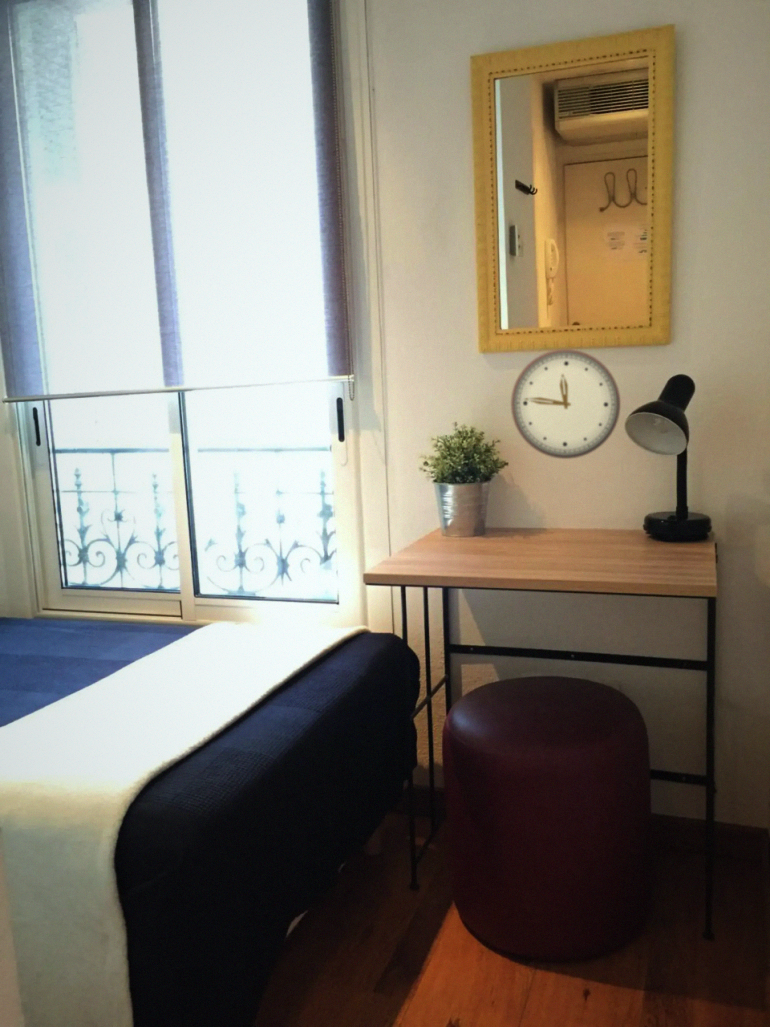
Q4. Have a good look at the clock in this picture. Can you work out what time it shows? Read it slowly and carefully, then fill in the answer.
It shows 11:46
